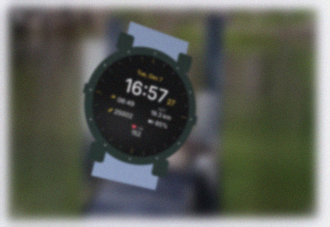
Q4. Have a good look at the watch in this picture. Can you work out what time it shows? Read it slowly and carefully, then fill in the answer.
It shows 16:57
